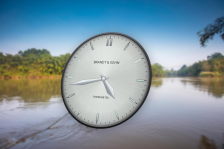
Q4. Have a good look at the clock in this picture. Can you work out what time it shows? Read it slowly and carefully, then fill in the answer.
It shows 4:43
